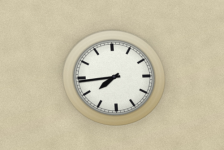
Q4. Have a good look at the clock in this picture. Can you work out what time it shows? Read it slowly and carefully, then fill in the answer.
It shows 7:44
